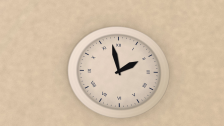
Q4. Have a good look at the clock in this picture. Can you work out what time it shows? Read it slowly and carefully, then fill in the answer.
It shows 1:58
